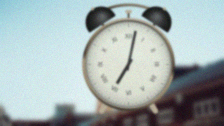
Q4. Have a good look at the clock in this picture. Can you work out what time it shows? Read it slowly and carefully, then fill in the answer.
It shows 7:02
